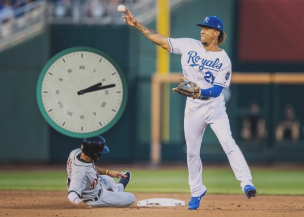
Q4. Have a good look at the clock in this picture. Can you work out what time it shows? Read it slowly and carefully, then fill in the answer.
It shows 2:13
